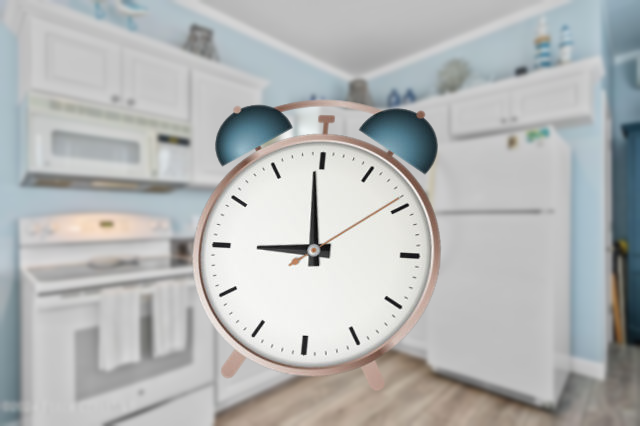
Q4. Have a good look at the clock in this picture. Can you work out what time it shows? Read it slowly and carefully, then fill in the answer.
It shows 8:59:09
